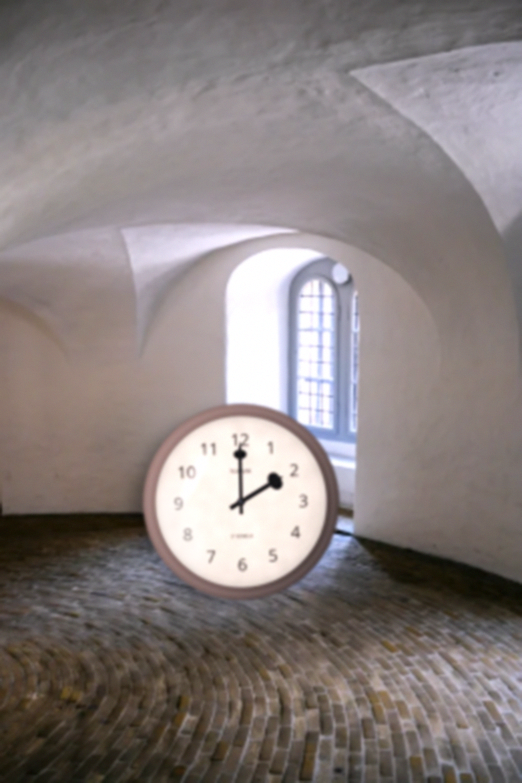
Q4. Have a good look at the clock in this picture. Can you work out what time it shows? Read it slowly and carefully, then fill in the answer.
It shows 2:00
